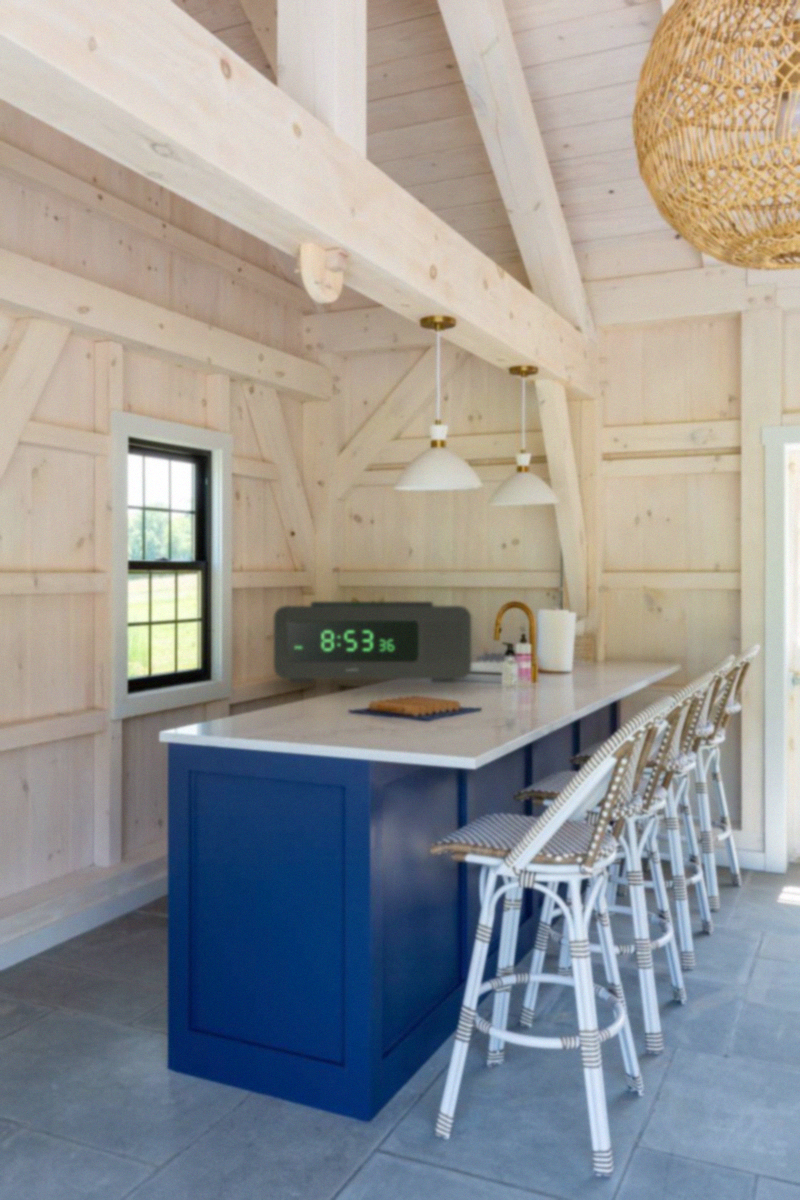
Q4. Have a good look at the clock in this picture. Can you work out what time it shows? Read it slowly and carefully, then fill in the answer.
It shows 8:53
